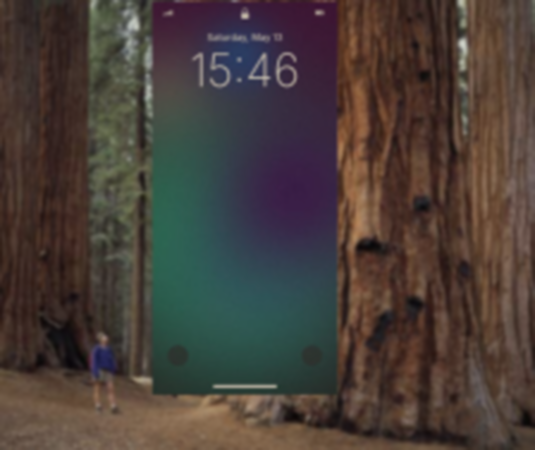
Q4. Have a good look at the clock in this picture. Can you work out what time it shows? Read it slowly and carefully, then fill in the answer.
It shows 15:46
